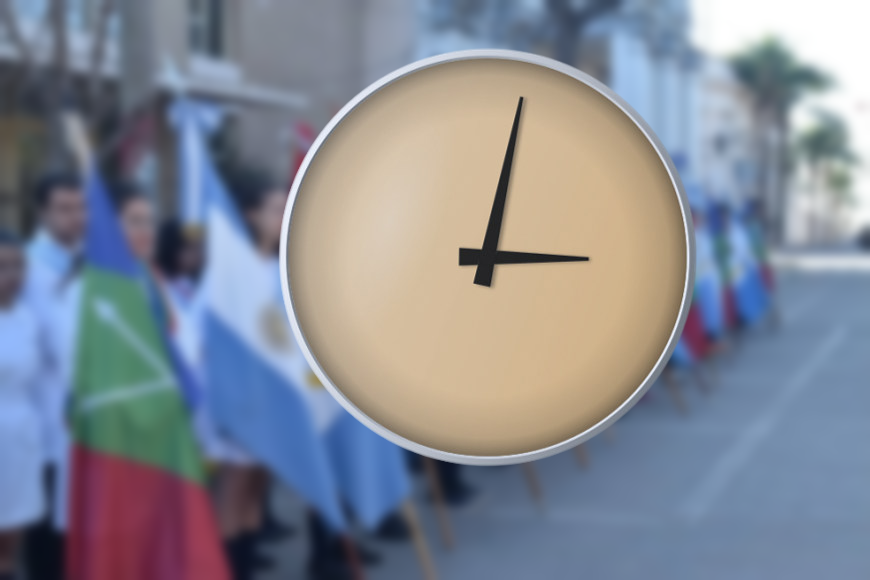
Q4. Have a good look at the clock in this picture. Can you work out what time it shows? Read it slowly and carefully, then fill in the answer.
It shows 3:02
